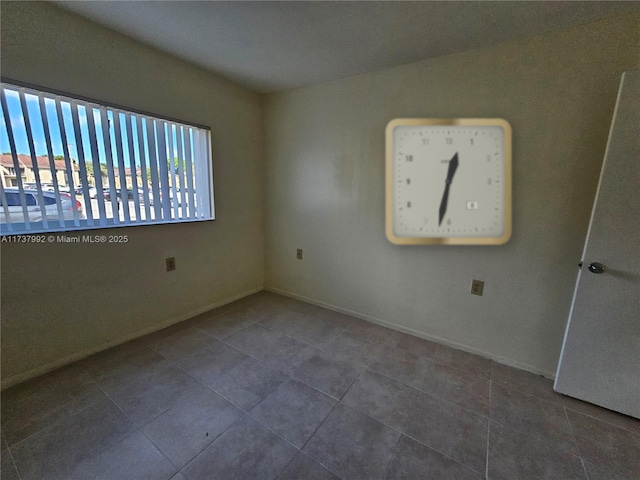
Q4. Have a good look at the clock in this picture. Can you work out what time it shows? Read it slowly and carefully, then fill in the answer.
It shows 12:32
